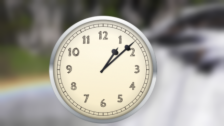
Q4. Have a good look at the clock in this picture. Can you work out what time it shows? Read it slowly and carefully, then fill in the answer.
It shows 1:08
